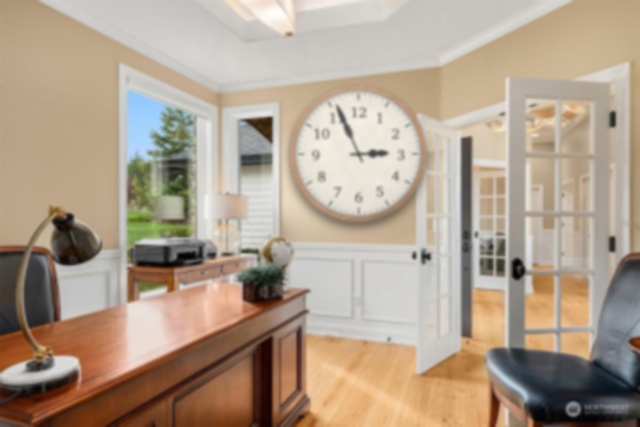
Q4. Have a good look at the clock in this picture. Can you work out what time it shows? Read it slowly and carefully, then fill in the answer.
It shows 2:56
